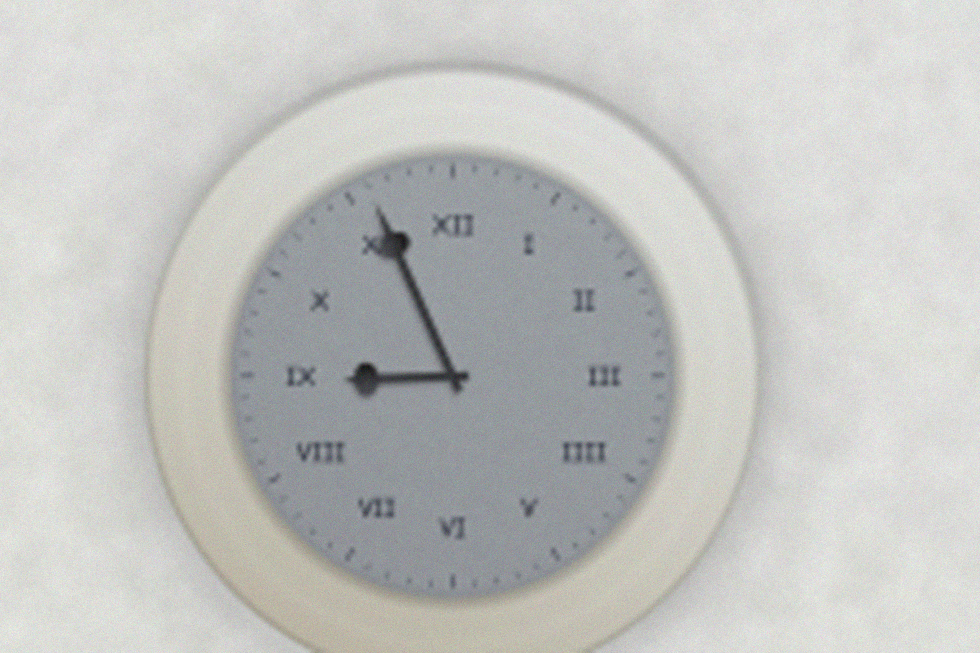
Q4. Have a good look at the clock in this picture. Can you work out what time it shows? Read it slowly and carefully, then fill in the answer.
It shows 8:56
